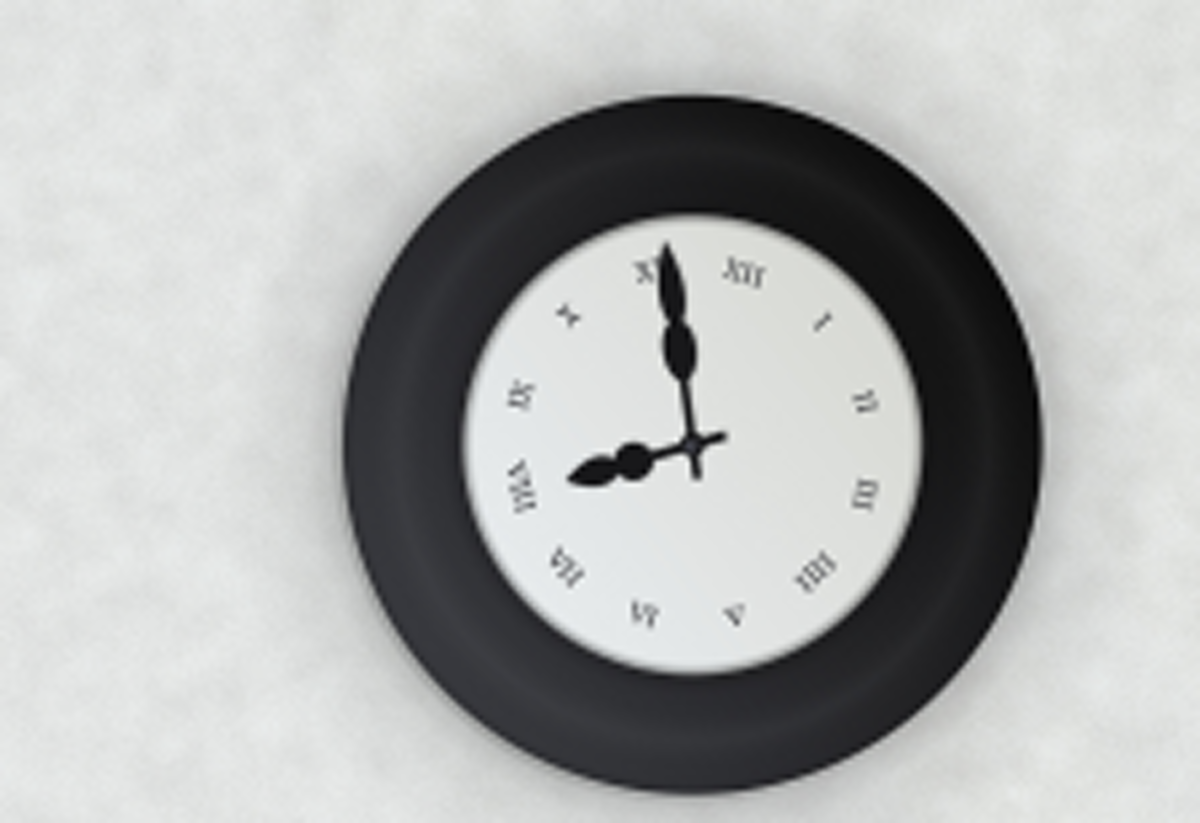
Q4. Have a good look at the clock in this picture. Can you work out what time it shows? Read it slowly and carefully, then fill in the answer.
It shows 7:56
